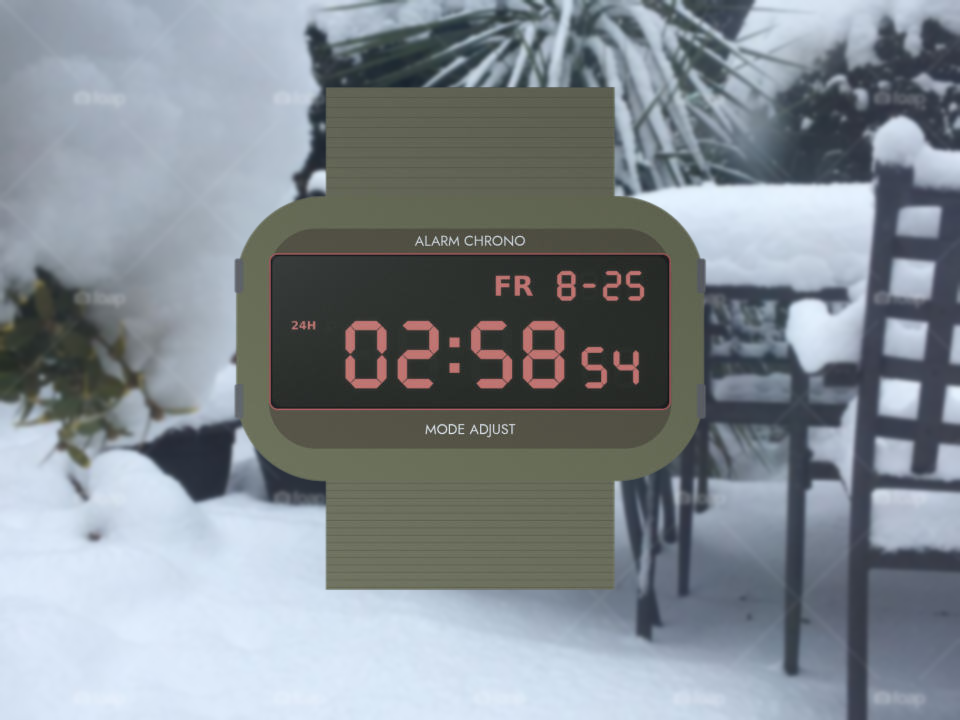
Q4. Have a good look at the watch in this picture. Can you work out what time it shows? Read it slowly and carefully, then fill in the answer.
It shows 2:58:54
